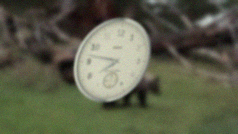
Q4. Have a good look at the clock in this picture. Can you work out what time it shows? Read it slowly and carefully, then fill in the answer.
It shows 7:47
